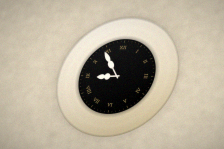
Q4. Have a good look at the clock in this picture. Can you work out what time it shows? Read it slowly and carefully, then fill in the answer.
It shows 8:54
